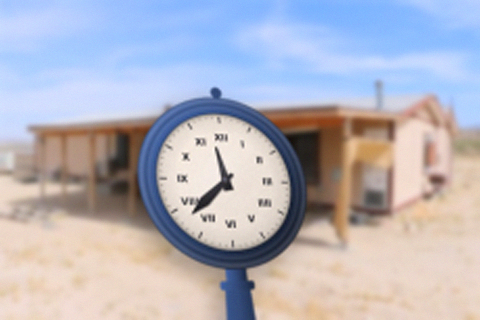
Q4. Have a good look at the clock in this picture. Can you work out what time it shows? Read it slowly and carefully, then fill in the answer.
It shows 11:38
